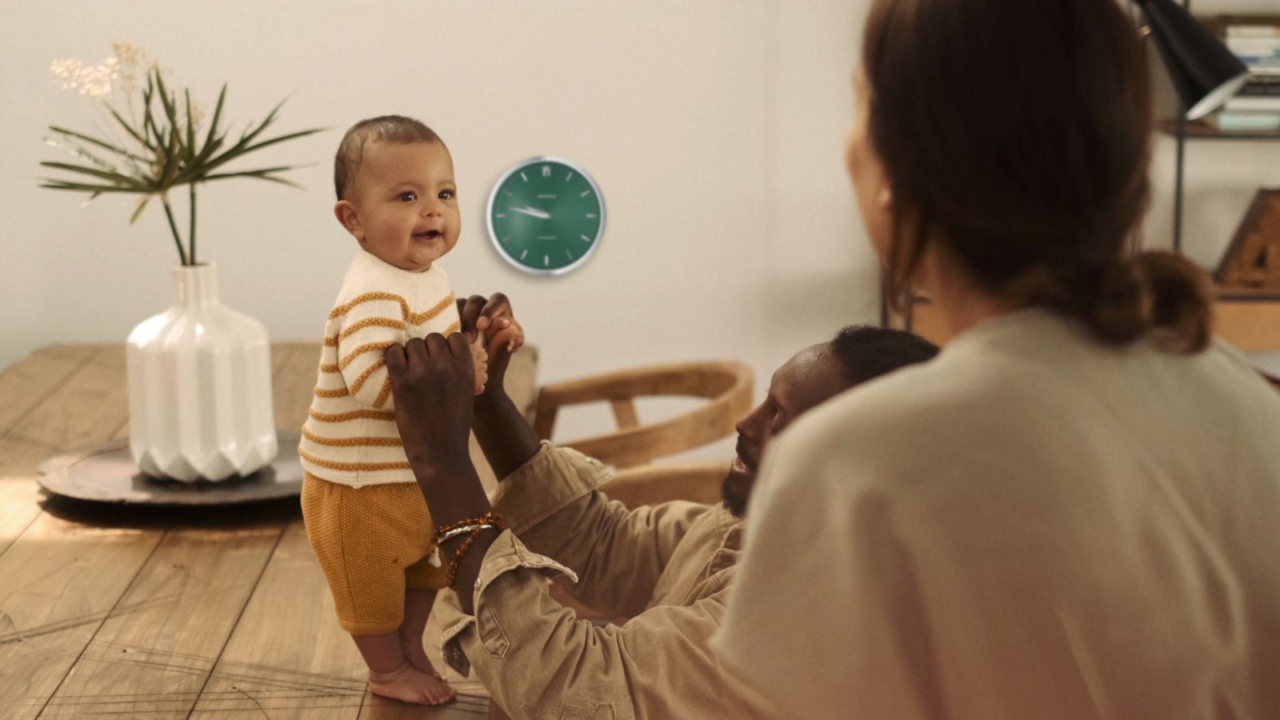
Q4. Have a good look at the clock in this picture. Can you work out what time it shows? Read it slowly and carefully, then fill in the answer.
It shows 9:47
